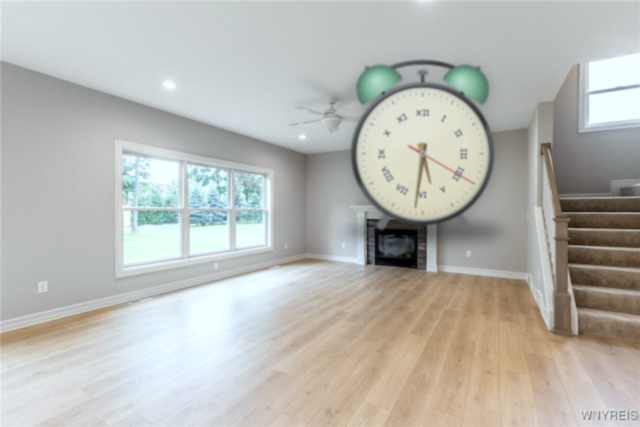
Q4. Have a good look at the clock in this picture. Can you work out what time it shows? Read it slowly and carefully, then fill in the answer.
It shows 5:31:20
